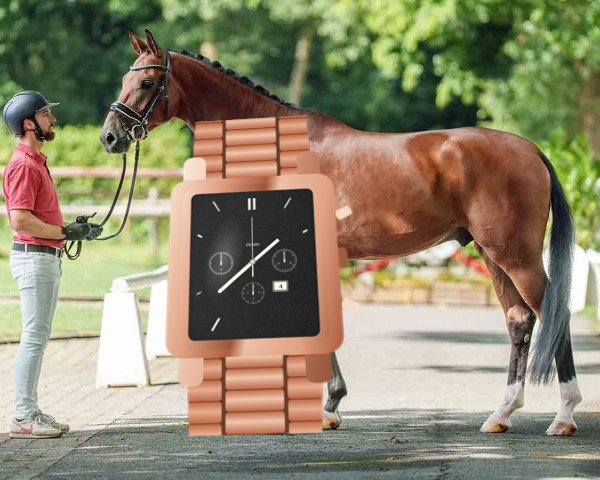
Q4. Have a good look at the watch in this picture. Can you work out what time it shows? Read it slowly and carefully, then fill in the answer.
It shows 1:38
